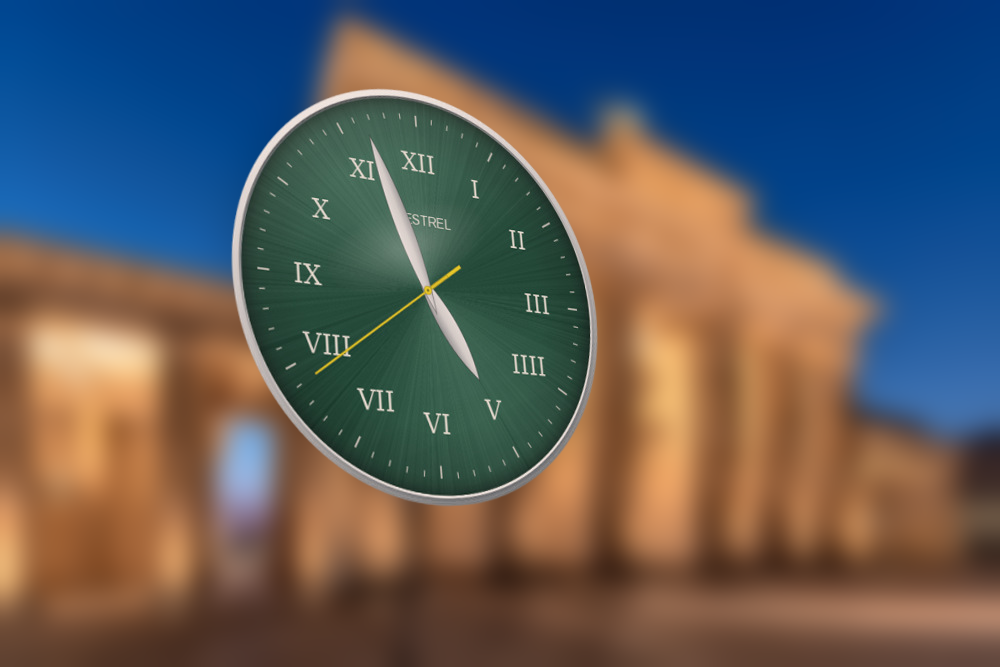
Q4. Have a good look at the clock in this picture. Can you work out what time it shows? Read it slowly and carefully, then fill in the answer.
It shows 4:56:39
